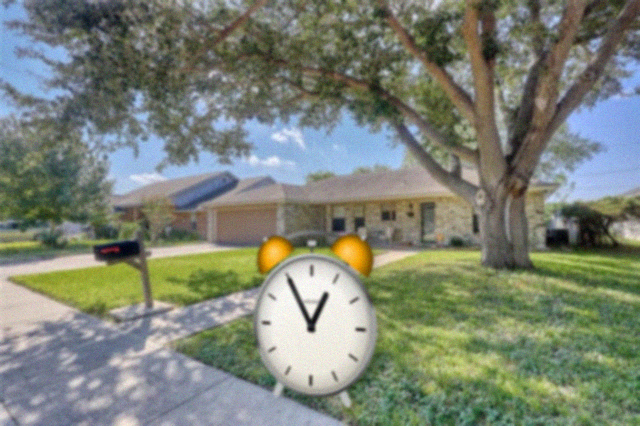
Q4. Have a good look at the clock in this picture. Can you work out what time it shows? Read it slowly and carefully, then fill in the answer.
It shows 12:55
